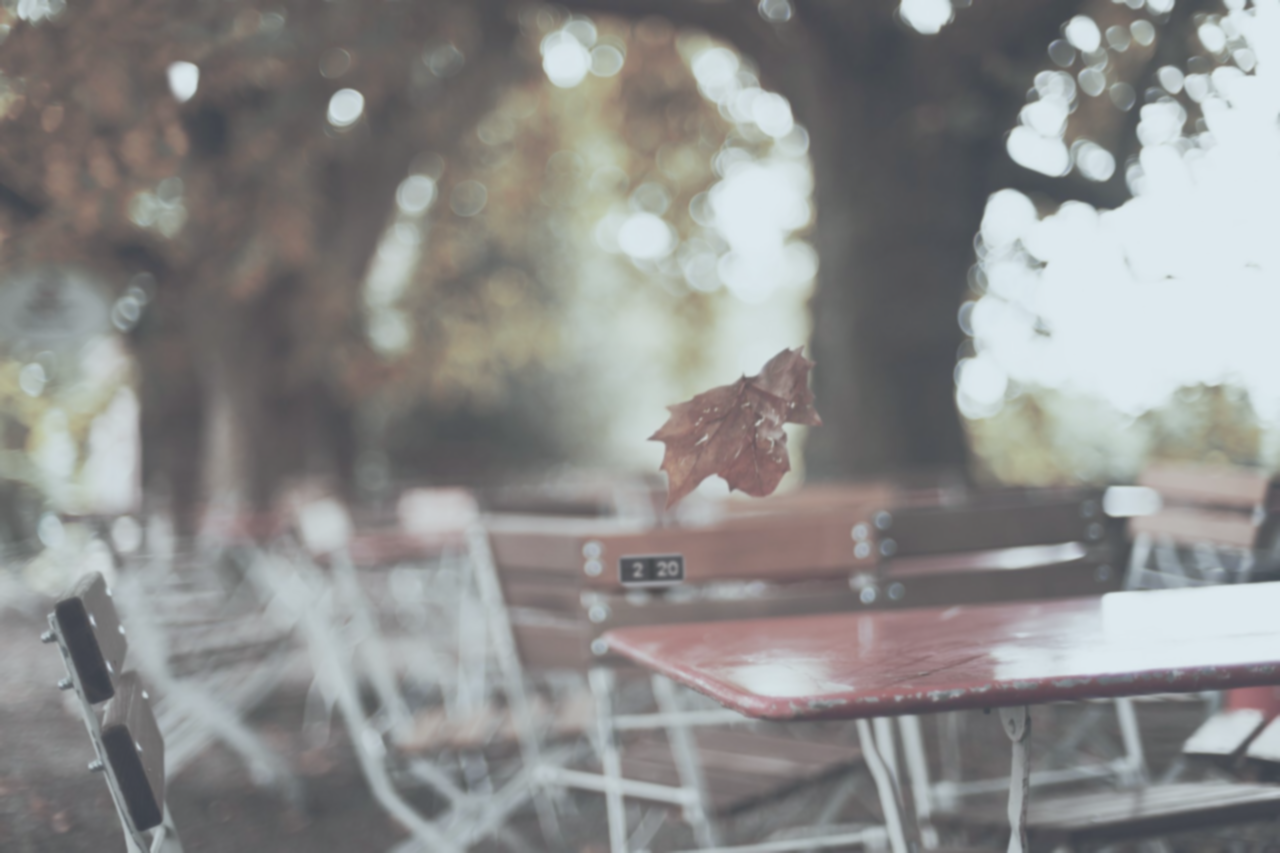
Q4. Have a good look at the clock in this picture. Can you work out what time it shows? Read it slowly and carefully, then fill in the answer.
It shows 2:20
